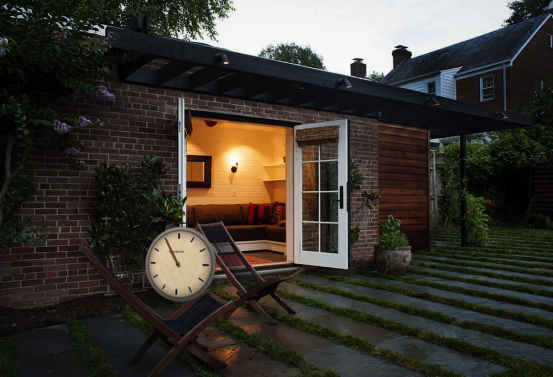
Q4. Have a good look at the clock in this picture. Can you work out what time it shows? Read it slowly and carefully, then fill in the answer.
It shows 10:55
